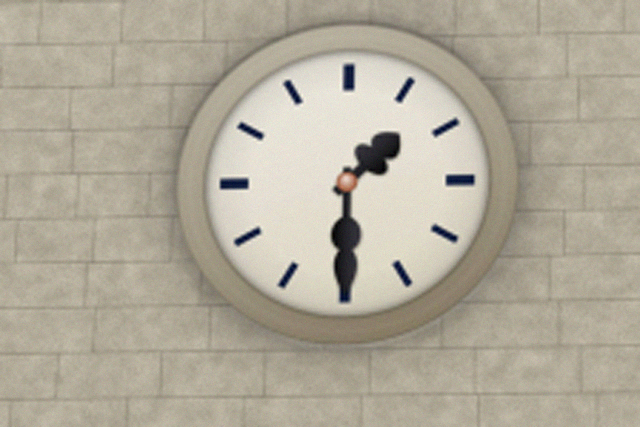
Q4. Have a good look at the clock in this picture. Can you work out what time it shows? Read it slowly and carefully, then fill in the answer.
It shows 1:30
